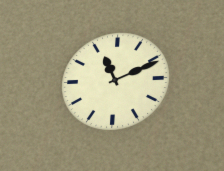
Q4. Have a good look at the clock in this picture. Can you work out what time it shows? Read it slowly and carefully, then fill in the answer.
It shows 11:11
